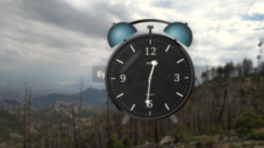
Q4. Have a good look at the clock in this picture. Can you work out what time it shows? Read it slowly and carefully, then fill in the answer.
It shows 12:31
